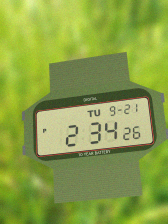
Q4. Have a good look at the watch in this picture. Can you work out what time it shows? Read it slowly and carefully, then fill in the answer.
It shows 2:34:26
